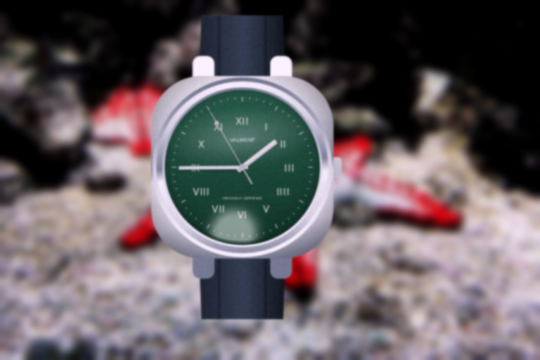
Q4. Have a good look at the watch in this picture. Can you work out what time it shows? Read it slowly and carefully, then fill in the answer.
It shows 1:44:55
